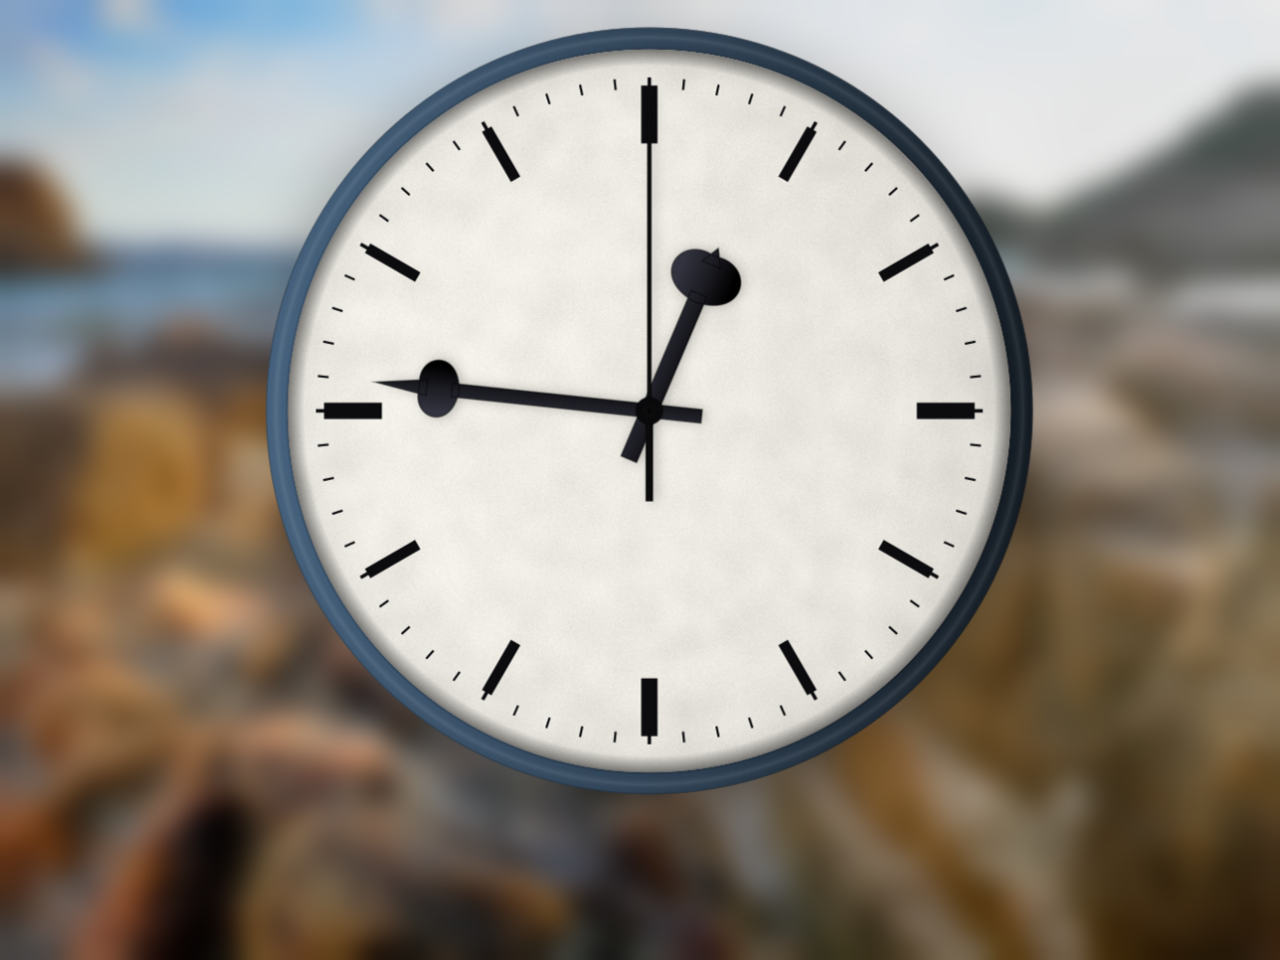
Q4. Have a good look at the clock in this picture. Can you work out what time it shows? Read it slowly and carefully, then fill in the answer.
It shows 12:46:00
